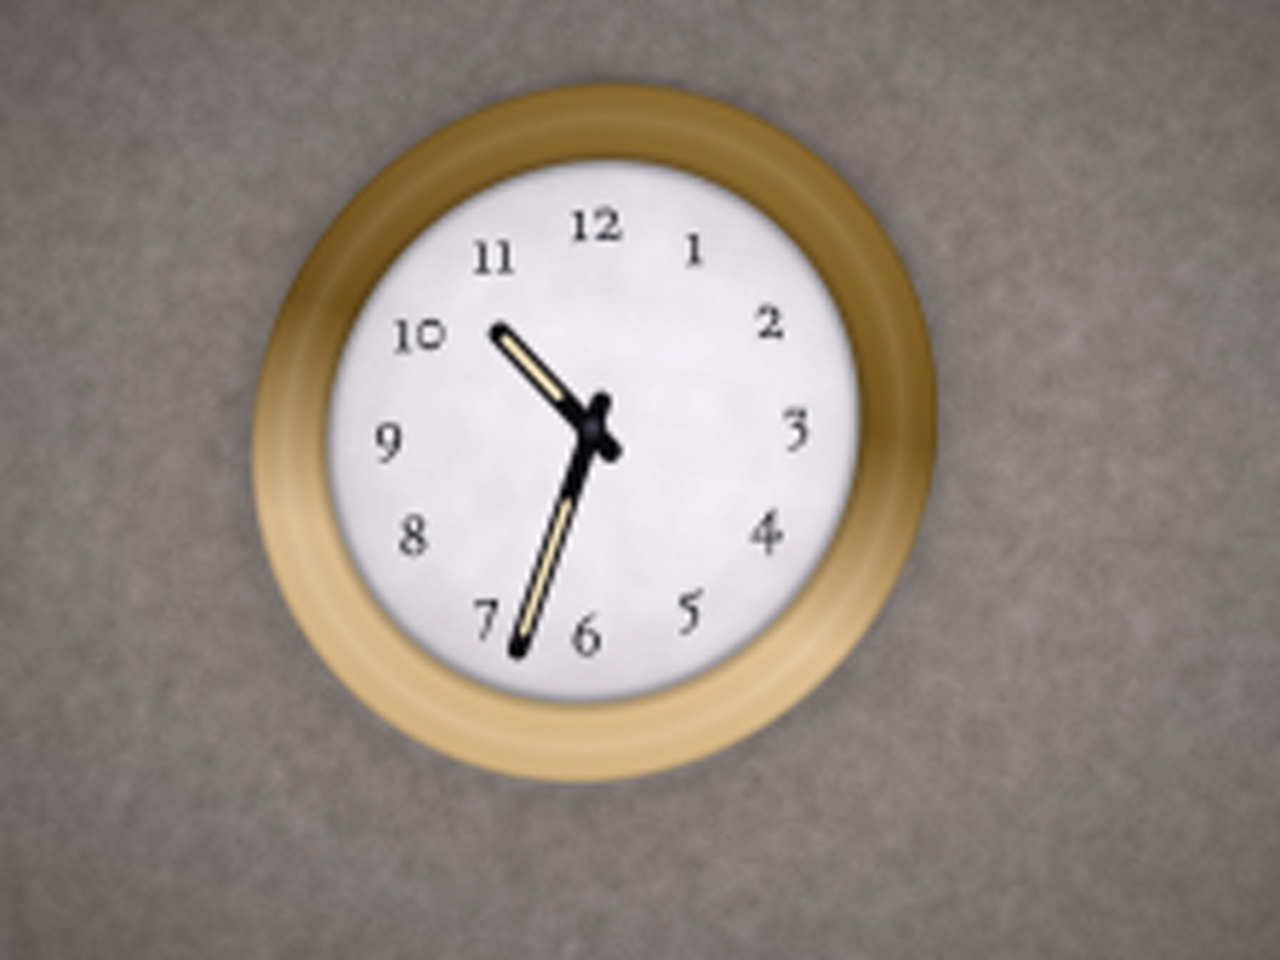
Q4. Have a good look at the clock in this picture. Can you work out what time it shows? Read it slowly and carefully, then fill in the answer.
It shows 10:33
